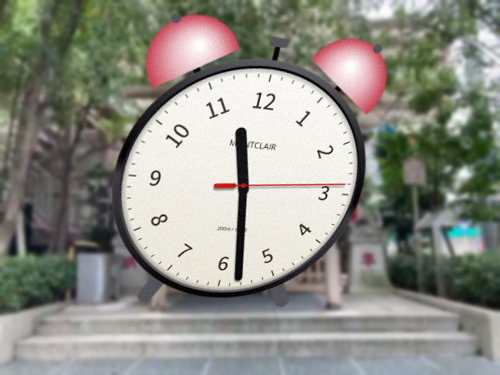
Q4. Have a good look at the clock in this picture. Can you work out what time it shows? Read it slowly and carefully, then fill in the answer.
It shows 11:28:14
